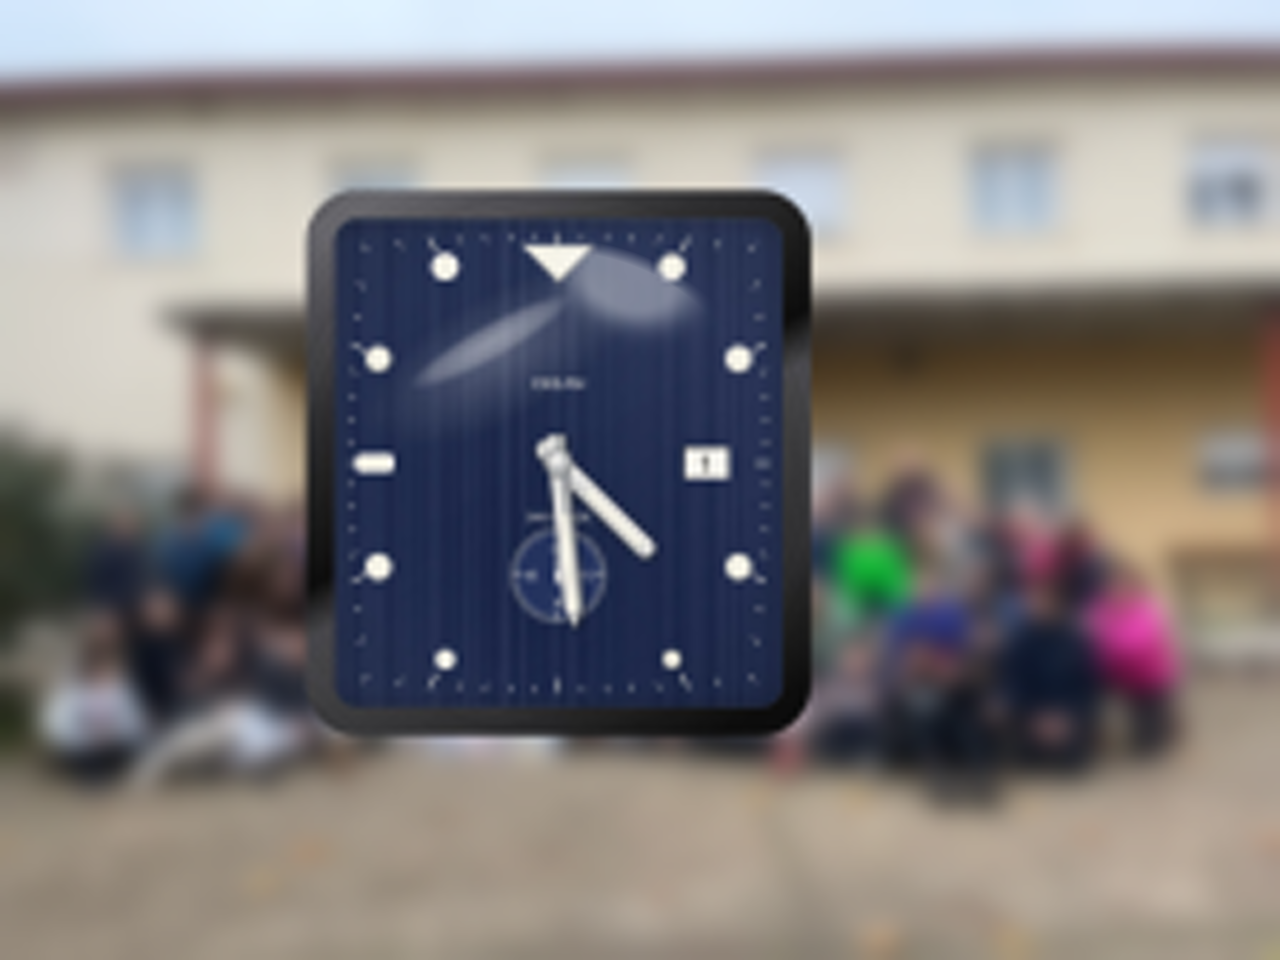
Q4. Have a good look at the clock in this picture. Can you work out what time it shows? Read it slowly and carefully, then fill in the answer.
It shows 4:29
